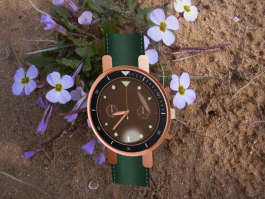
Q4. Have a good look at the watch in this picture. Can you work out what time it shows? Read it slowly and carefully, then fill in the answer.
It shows 8:37
